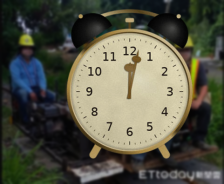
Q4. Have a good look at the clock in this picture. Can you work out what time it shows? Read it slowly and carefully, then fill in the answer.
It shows 12:02
